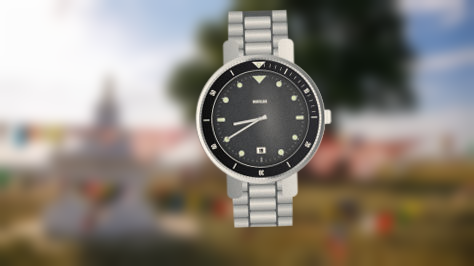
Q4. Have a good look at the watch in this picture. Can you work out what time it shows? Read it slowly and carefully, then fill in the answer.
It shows 8:40
